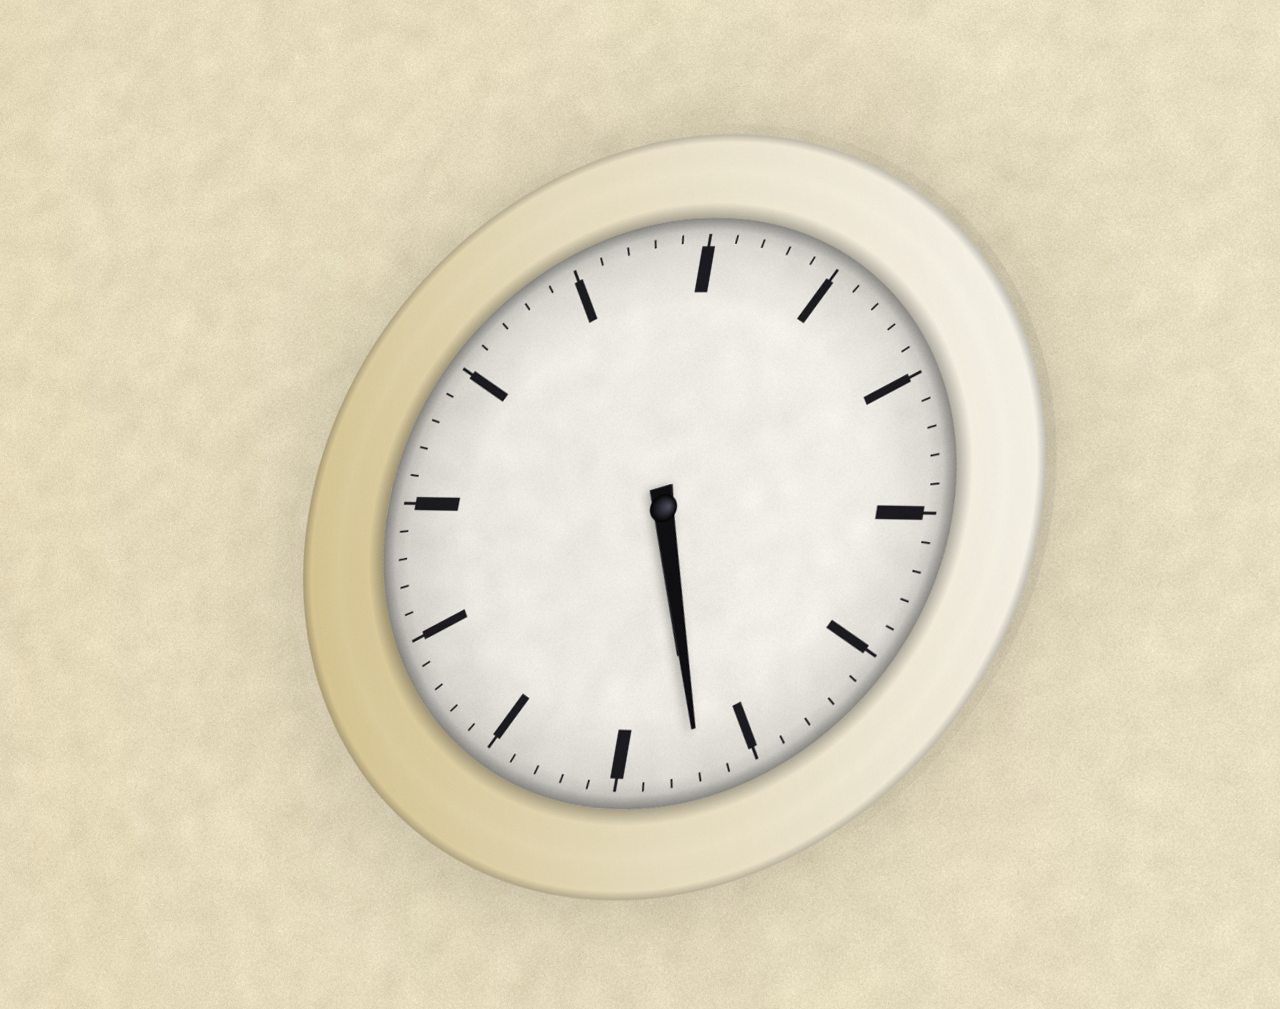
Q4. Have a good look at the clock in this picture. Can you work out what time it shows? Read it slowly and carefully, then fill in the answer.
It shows 5:27
